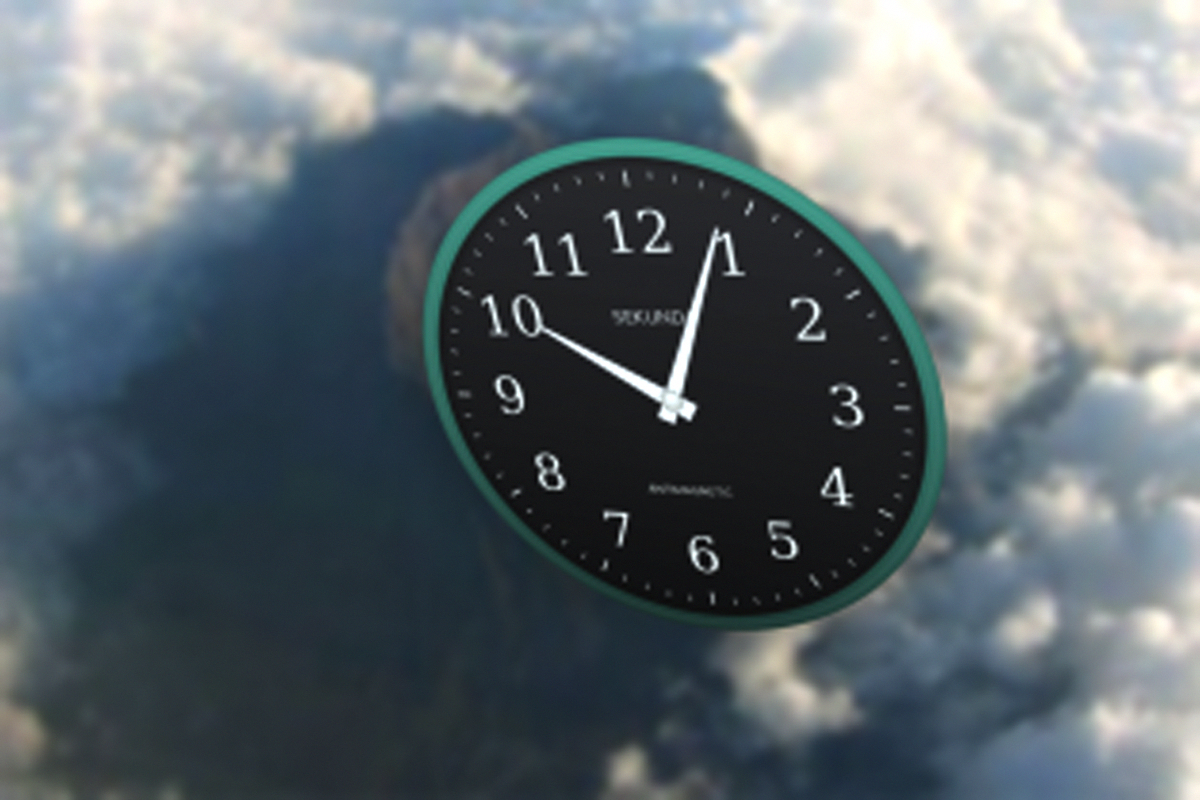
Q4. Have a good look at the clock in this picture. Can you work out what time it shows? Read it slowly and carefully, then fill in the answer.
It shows 10:04
